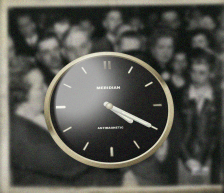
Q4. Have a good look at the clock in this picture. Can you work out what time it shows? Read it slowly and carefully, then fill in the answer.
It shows 4:20
